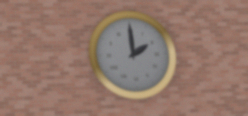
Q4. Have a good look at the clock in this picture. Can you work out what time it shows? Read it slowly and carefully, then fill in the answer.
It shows 2:00
